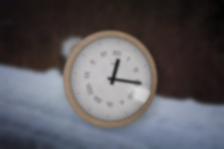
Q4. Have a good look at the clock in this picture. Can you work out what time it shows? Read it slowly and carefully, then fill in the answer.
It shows 12:15
